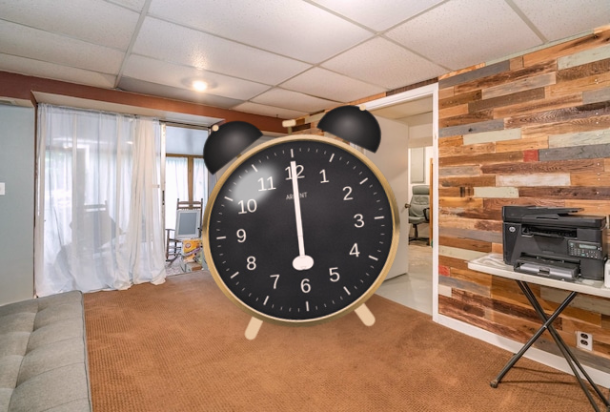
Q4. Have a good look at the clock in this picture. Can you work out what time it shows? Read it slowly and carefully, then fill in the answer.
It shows 6:00
